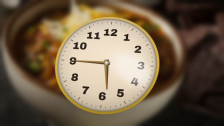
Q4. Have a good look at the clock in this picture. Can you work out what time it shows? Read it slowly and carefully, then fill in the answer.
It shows 5:45
